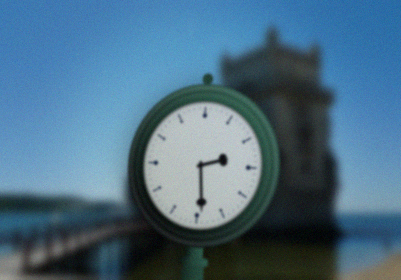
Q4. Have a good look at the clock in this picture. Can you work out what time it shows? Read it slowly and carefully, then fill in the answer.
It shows 2:29
